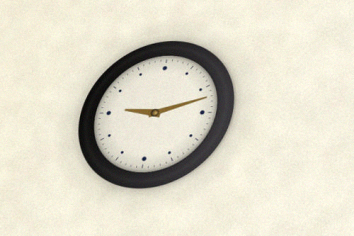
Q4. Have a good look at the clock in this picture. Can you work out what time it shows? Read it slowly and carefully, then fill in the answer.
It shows 9:12
